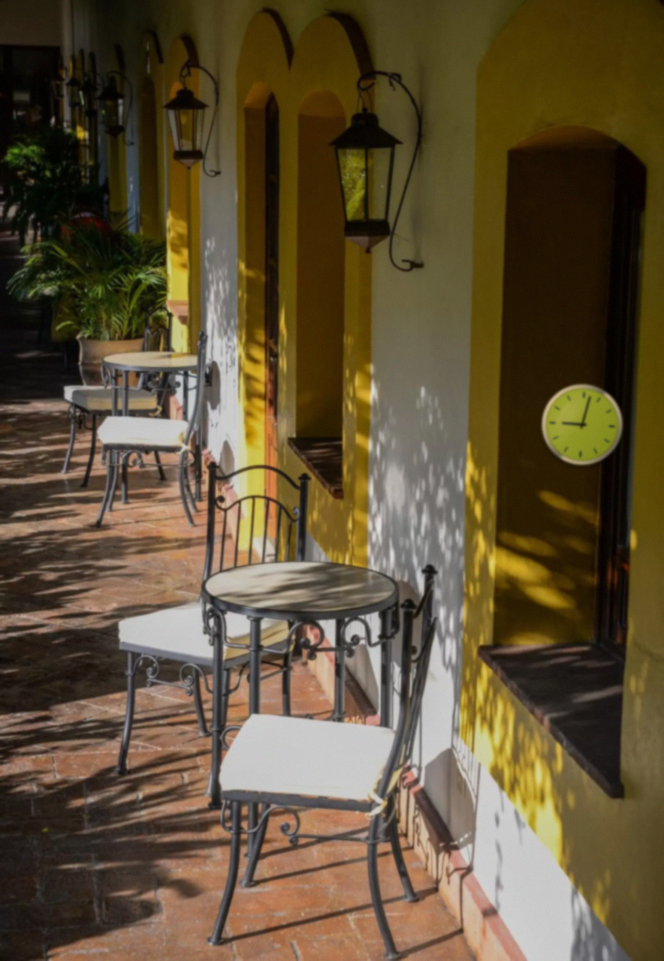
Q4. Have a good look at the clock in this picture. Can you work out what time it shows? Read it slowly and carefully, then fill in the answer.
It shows 9:02
